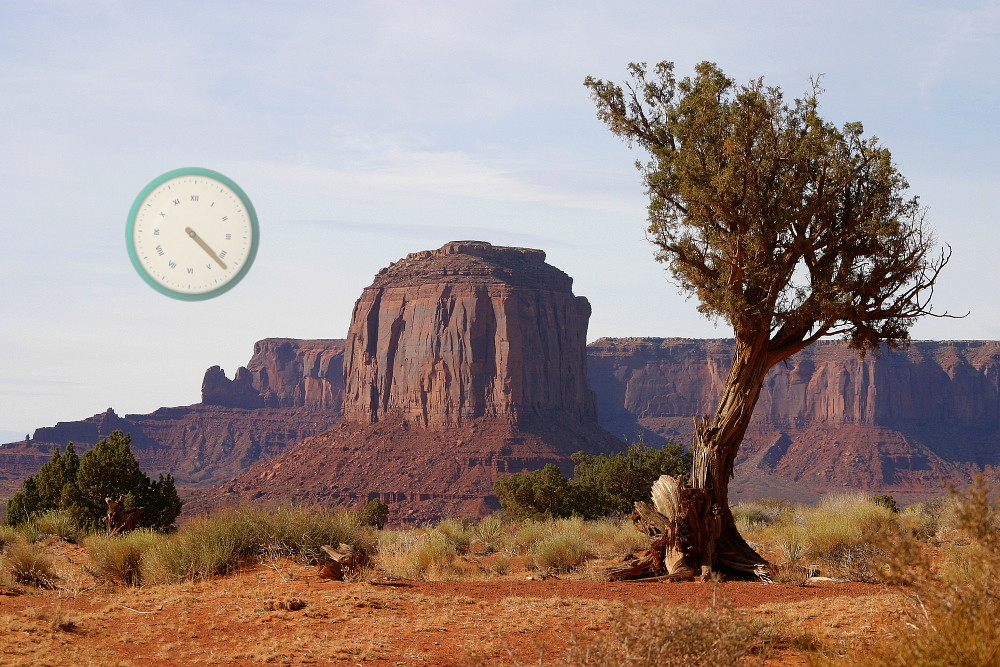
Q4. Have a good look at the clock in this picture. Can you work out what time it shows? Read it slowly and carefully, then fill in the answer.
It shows 4:22
